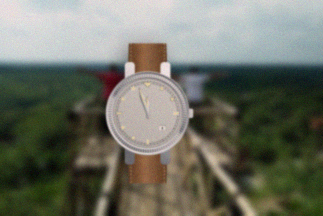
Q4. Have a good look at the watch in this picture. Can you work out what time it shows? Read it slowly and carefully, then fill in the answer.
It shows 11:57
